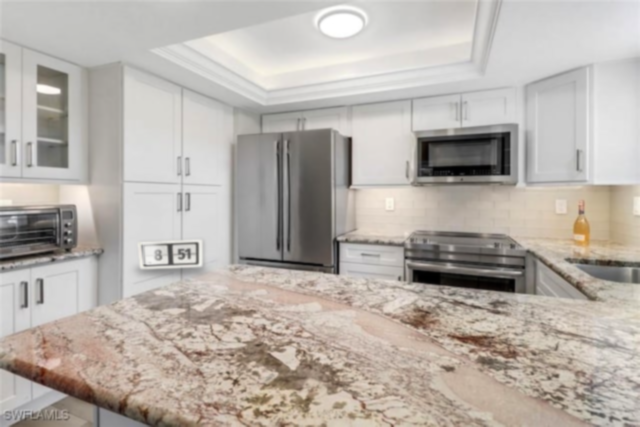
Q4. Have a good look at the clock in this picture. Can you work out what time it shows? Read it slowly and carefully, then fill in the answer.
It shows 8:51
